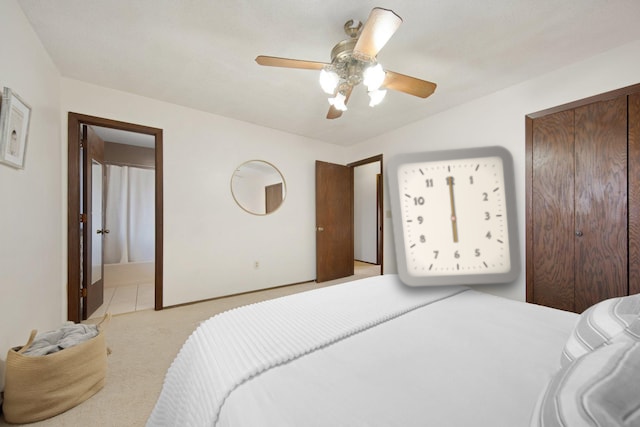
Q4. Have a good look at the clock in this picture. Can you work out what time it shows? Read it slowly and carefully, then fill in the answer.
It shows 6:00
